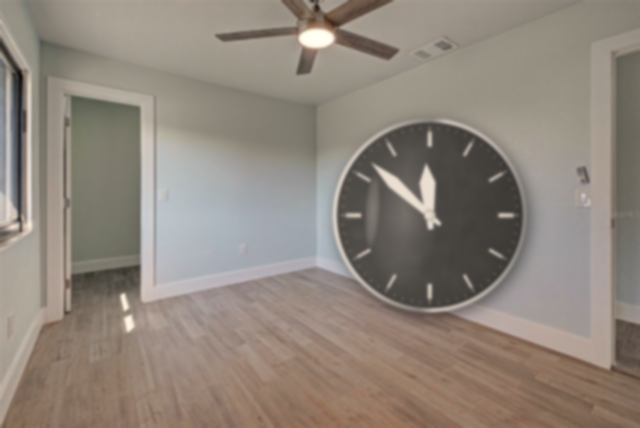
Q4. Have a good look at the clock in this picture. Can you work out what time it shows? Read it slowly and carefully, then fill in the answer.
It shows 11:52
